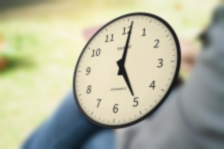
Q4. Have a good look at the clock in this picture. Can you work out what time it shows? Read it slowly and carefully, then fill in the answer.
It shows 5:01
